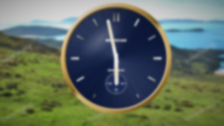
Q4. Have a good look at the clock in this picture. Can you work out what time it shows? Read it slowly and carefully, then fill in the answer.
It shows 5:58
